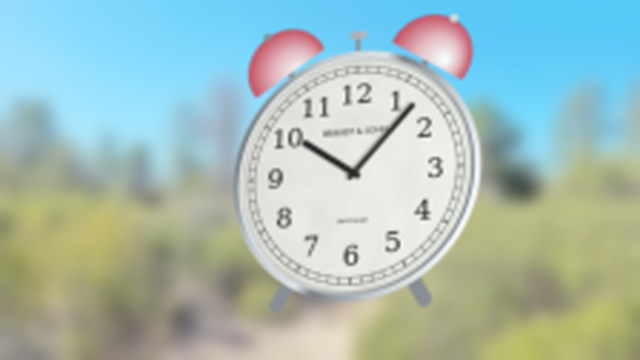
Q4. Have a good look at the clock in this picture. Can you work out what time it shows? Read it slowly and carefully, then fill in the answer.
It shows 10:07
